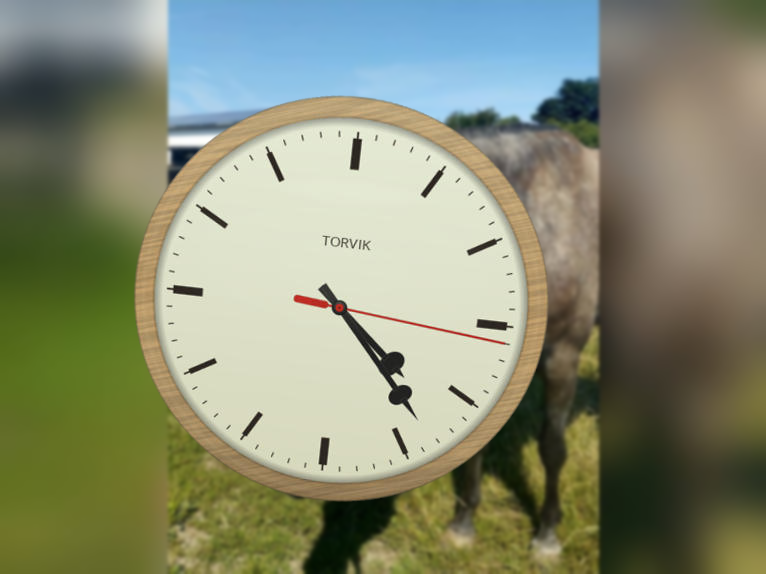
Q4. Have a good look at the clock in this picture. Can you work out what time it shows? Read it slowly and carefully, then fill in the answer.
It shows 4:23:16
